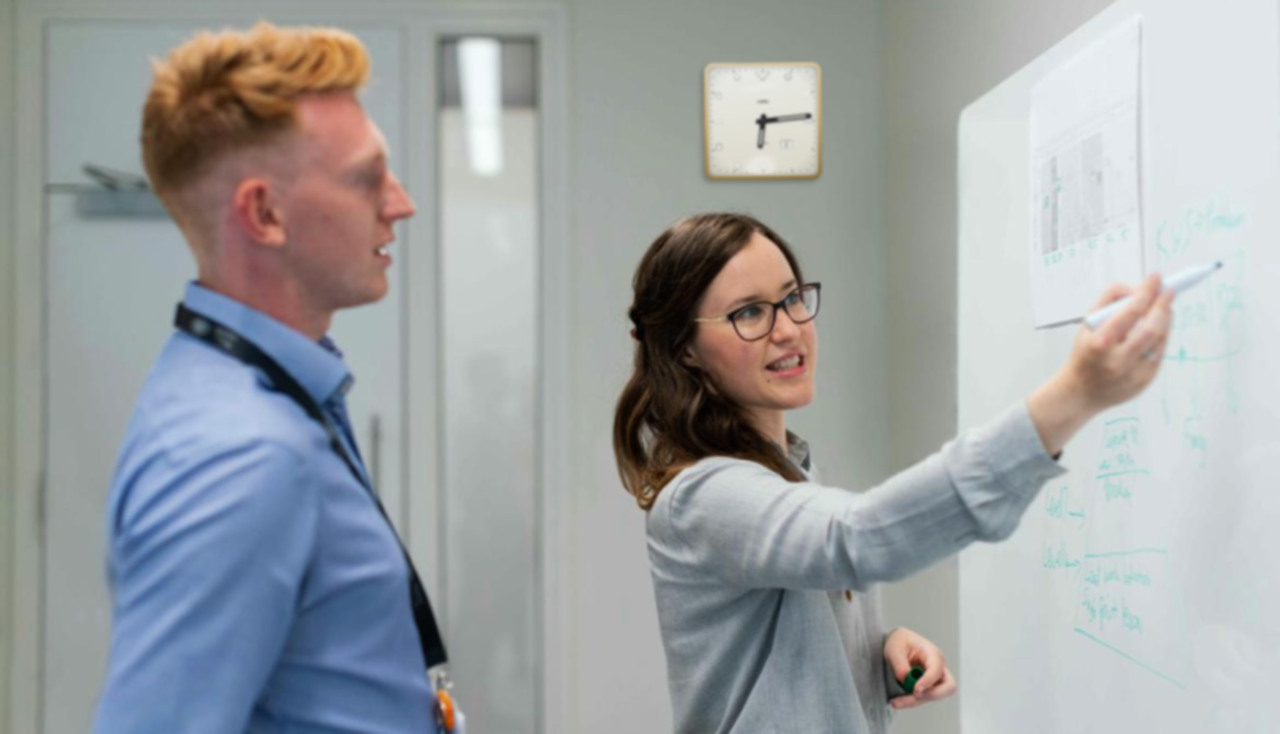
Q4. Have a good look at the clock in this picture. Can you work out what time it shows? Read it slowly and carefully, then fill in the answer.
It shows 6:14
